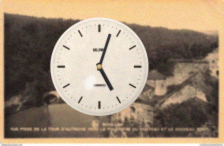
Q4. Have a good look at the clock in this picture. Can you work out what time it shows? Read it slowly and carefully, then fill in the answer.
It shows 5:03
